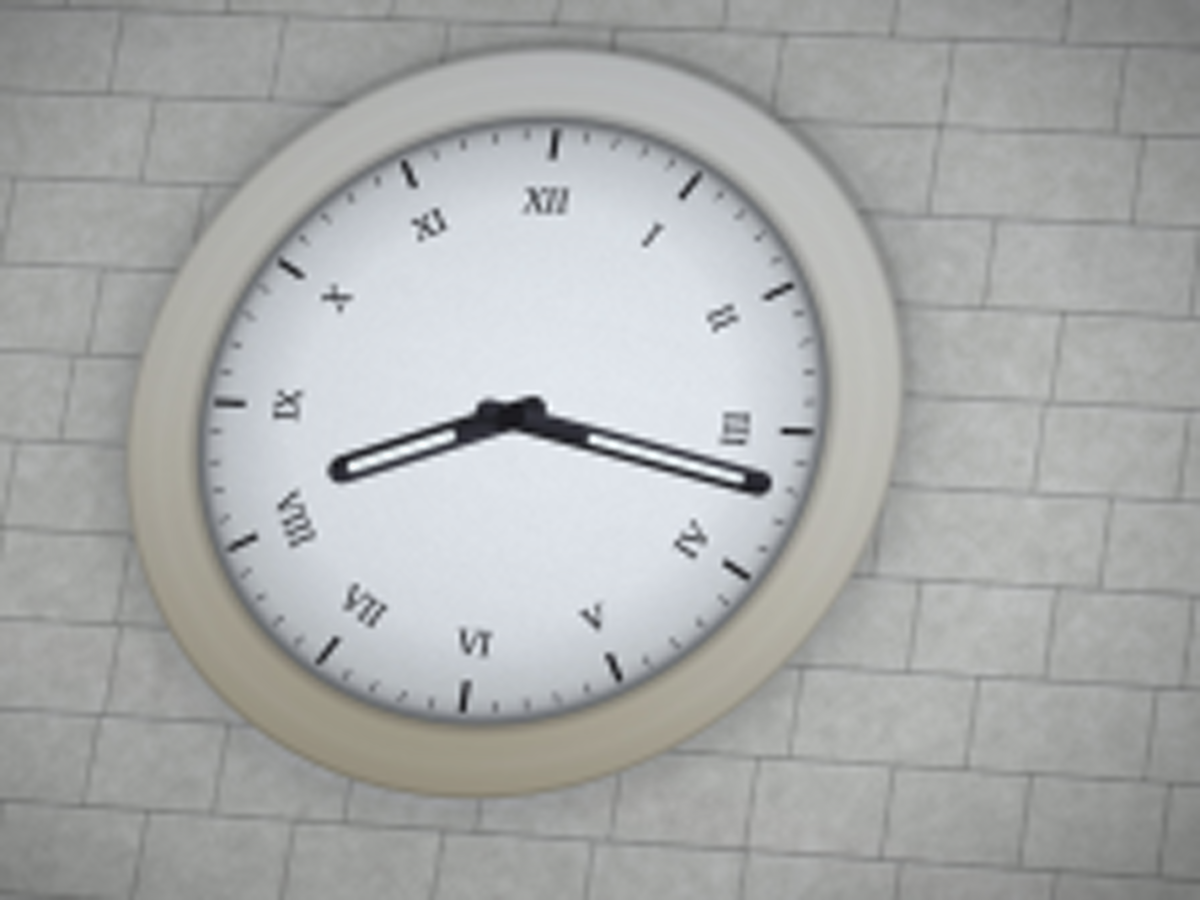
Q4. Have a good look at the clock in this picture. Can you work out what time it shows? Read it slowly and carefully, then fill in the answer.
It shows 8:17
